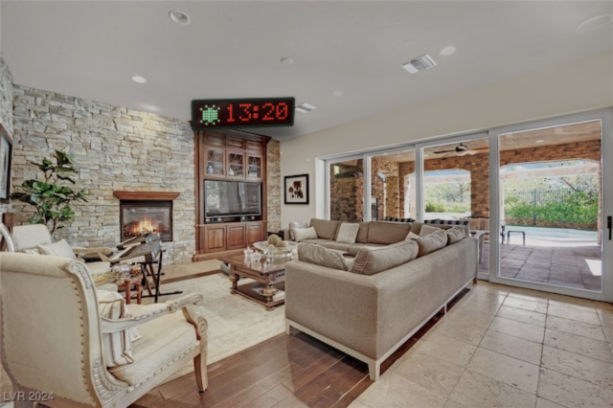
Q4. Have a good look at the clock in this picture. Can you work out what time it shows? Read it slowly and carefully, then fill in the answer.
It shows 13:20
